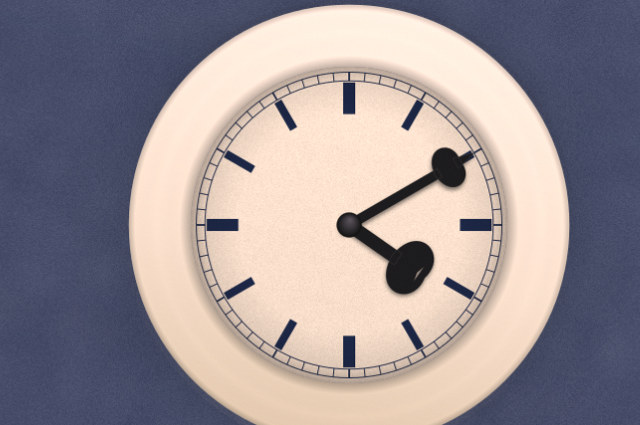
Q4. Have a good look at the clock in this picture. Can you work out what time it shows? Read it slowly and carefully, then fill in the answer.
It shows 4:10
